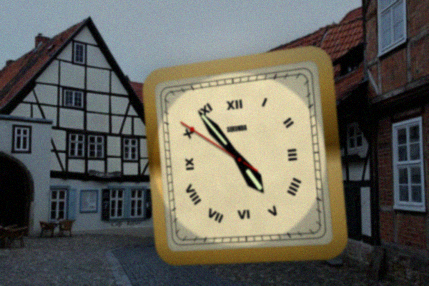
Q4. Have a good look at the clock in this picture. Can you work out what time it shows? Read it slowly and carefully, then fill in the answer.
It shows 4:53:51
